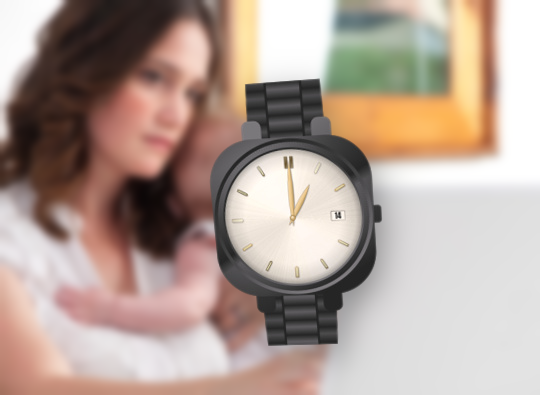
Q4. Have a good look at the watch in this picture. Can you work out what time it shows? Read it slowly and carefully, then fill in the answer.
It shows 1:00
